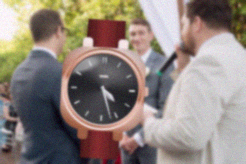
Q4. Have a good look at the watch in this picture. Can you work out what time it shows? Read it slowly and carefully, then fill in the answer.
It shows 4:27
